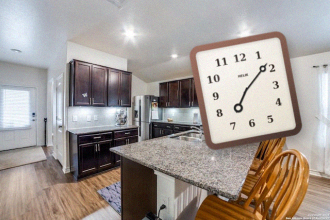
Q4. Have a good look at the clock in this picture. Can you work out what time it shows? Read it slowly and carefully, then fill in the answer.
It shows 7:08
